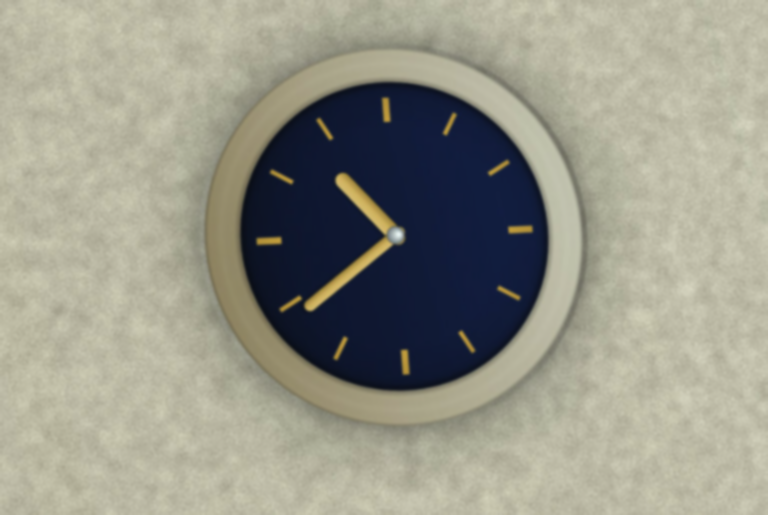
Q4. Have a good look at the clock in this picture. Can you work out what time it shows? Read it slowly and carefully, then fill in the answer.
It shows 10:39
